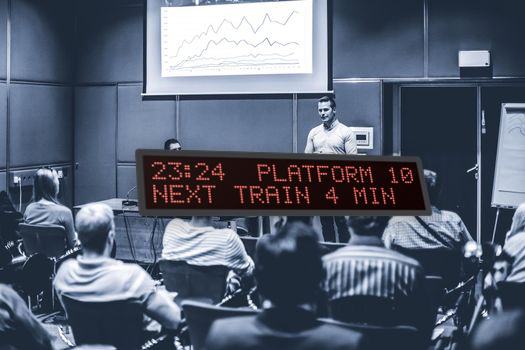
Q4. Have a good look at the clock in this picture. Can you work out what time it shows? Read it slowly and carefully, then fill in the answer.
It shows 23:24
